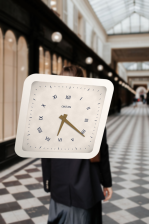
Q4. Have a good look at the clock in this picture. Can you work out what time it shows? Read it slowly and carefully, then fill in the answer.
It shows 6:21
